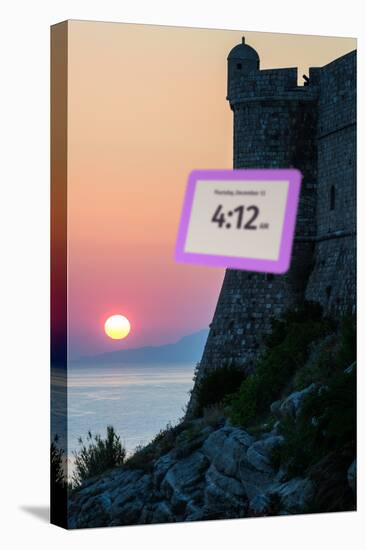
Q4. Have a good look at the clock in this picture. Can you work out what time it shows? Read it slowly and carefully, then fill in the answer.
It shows 4:12
